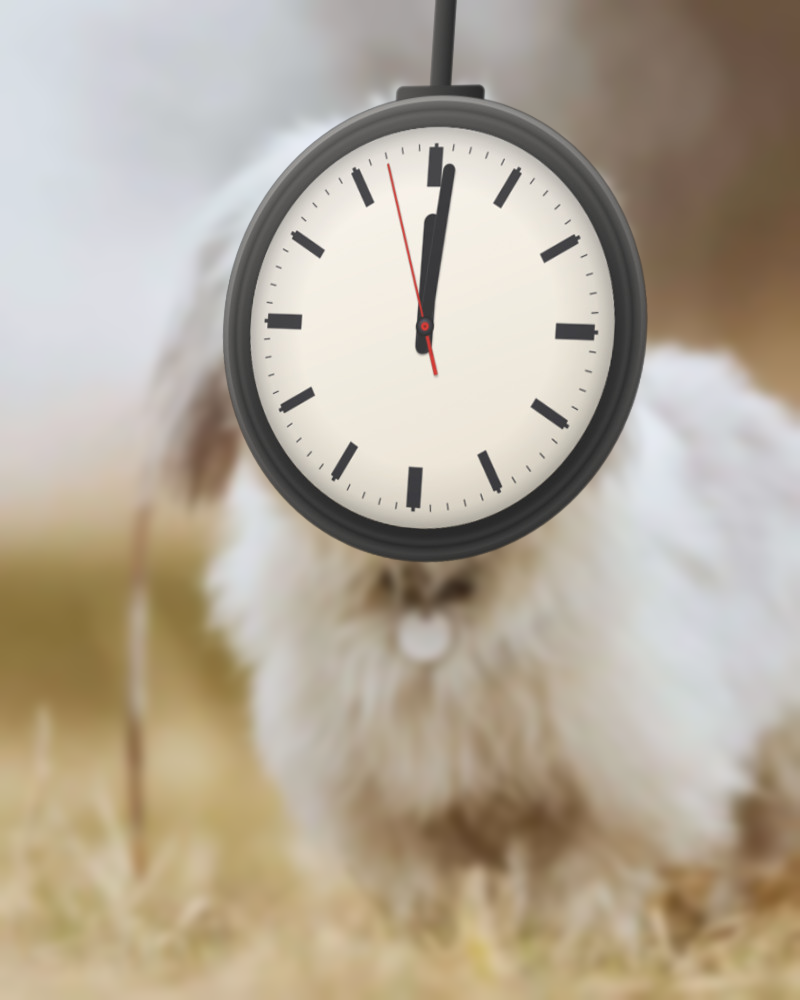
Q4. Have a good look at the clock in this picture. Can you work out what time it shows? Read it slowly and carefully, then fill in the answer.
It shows 12:00:57
